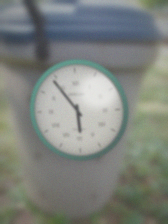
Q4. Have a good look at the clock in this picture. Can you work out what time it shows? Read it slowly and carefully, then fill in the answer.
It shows 5:54
